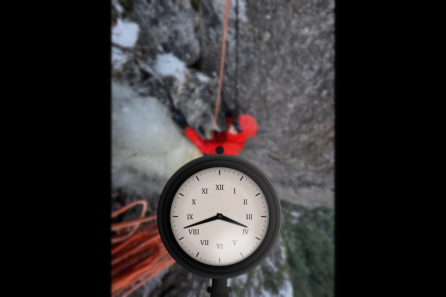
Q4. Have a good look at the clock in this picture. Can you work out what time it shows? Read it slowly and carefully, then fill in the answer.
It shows 3:42
